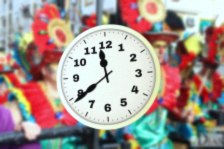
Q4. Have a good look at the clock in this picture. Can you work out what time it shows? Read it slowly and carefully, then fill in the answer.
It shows 11:39
